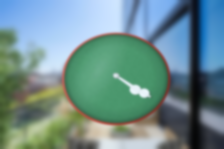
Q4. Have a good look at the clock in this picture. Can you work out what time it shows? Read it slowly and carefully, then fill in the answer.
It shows 4:21
